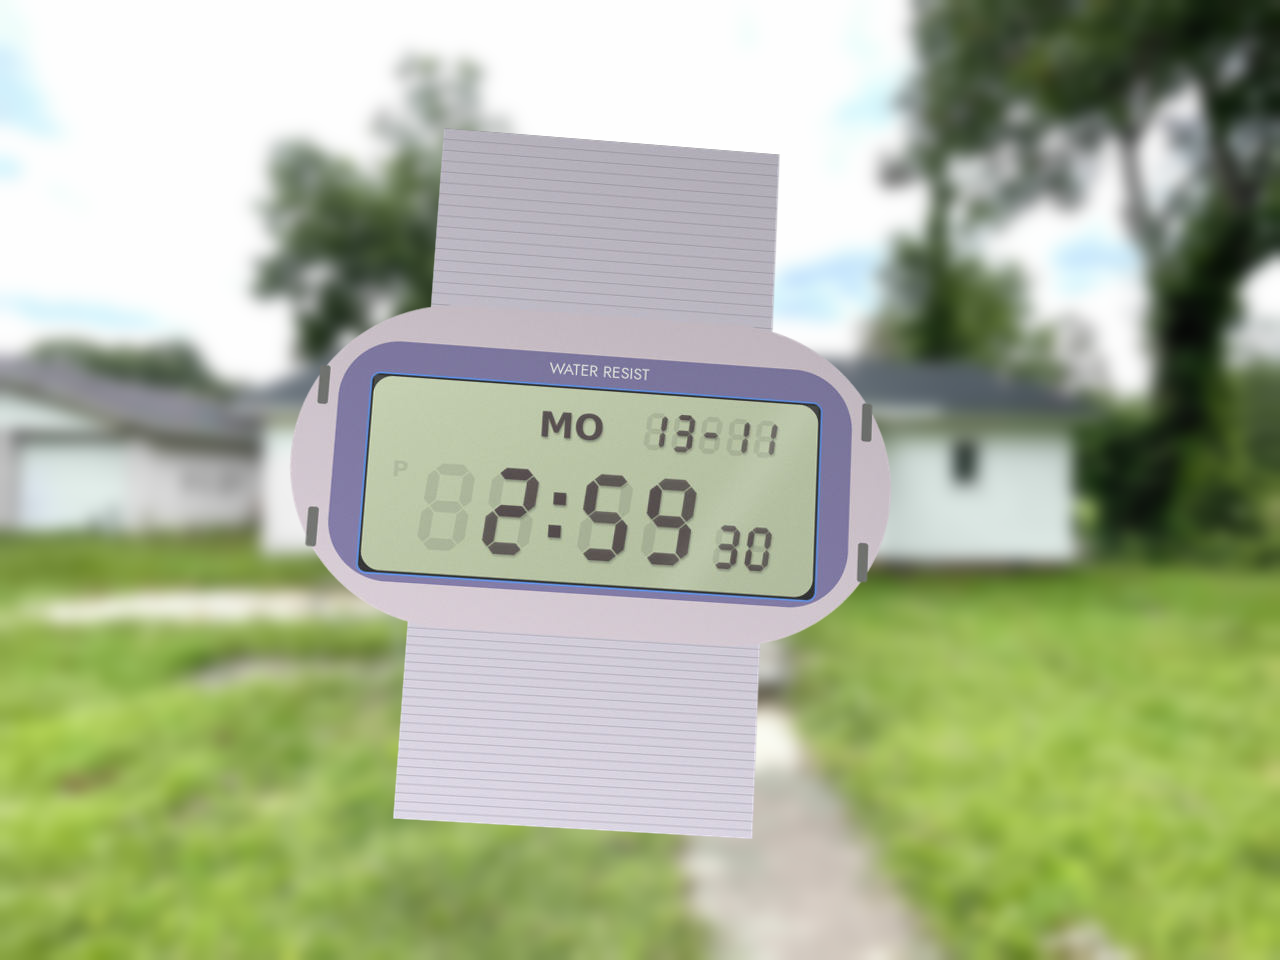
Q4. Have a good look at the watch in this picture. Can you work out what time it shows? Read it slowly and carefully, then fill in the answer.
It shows 2:59:30
